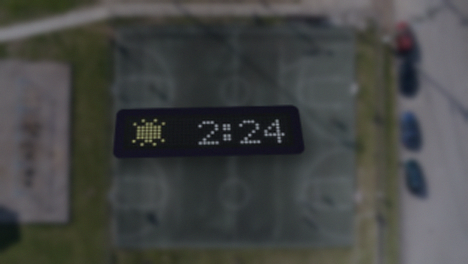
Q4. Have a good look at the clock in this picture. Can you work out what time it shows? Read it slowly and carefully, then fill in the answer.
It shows 2:24
